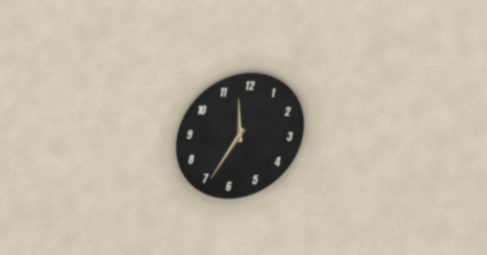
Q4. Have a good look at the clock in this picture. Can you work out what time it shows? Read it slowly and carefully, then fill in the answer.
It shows 11:34
